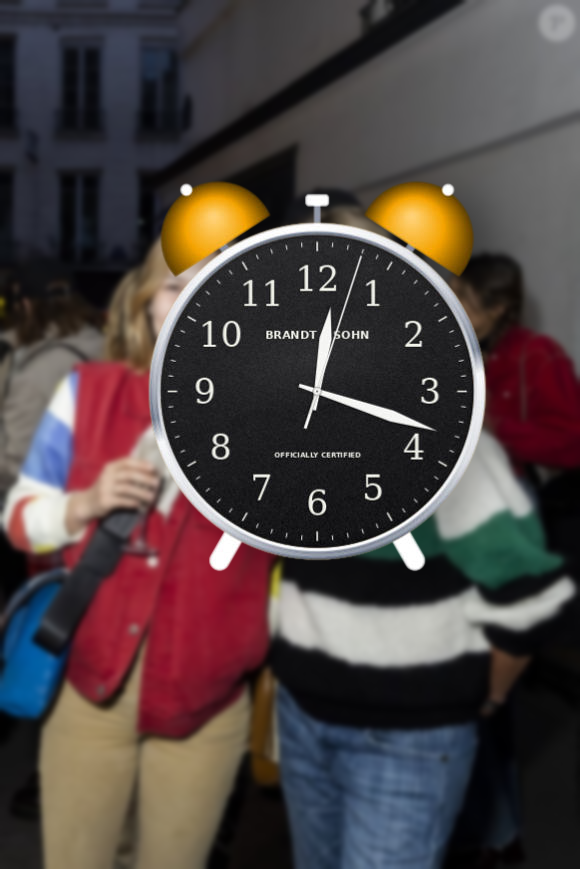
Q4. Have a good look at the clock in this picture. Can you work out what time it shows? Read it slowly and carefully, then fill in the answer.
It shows 12:18:03
